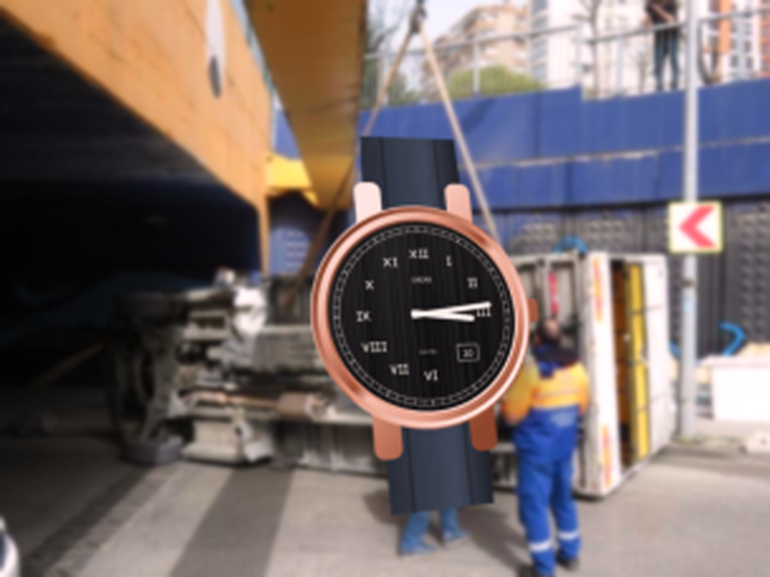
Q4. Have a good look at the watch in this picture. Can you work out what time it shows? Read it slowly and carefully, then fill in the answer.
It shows 3:14
